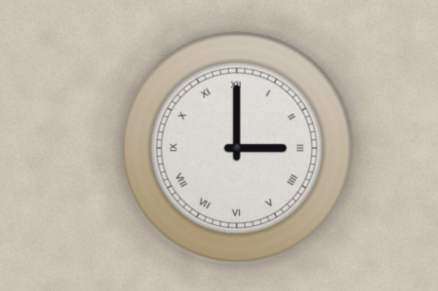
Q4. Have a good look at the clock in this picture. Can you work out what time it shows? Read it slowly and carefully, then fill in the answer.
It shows 3:00
